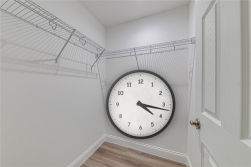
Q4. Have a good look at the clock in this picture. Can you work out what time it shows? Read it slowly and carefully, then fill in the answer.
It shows 4:17
